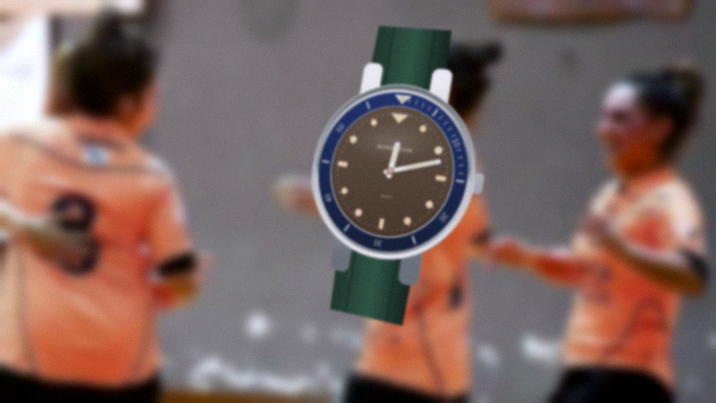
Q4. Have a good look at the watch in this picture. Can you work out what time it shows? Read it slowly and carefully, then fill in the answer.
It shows 12:12
